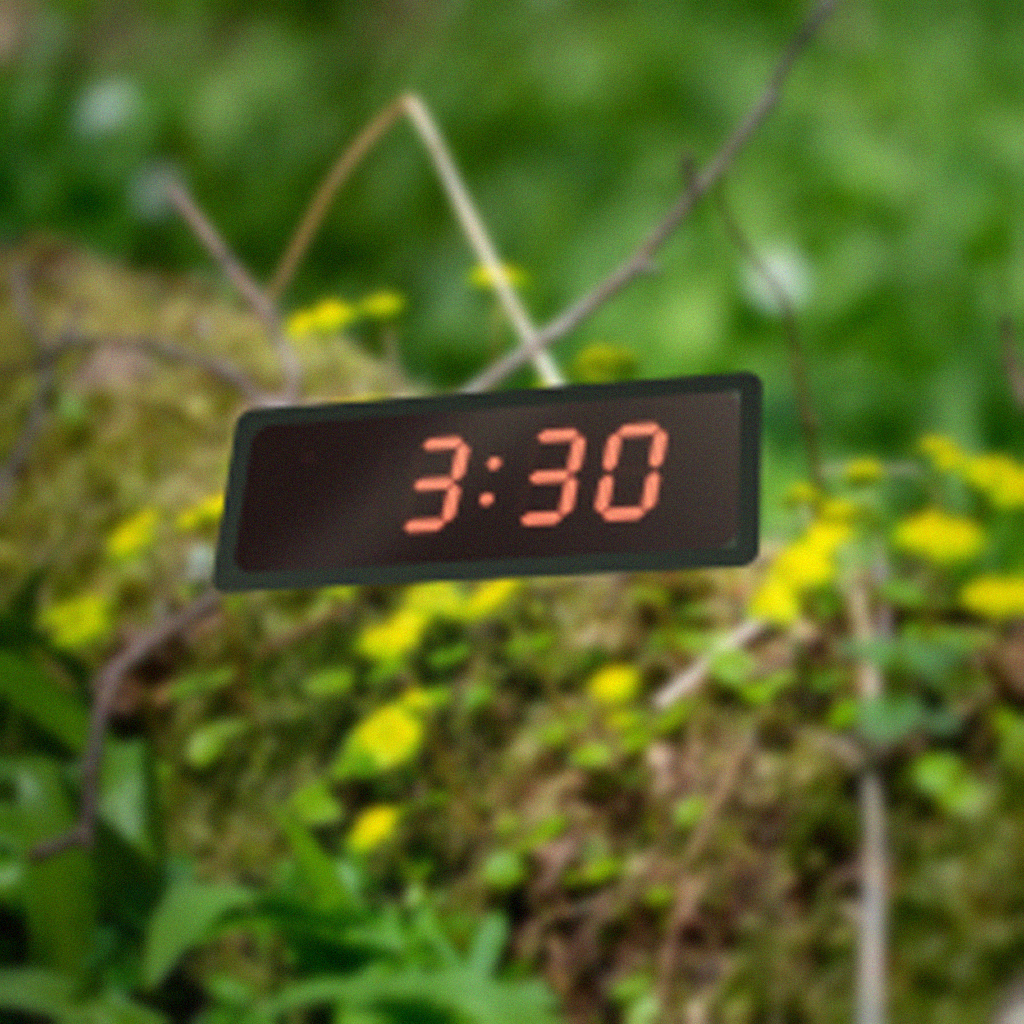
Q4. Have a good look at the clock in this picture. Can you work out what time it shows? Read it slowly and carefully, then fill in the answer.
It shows 3:30
